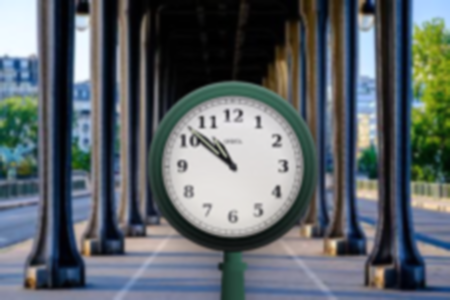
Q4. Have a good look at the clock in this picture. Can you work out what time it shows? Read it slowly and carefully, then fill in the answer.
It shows 10:52
